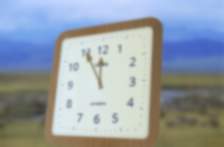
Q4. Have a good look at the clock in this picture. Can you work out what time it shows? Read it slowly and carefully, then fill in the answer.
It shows 11:55
